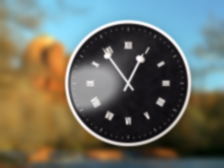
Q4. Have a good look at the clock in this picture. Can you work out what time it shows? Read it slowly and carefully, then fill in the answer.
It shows 12:54
